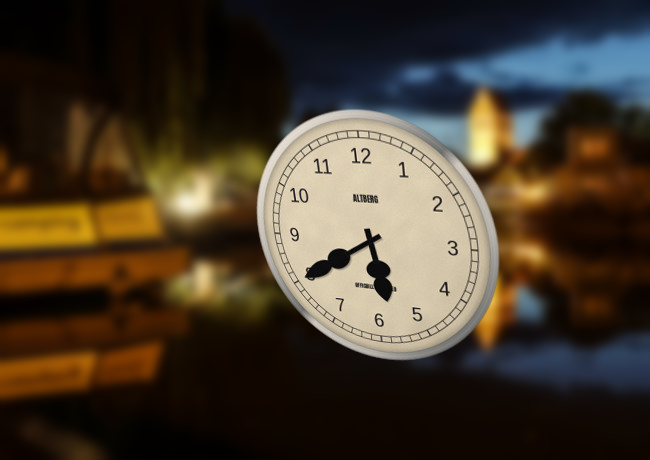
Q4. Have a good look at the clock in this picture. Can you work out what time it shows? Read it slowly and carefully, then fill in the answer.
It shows 5:40
